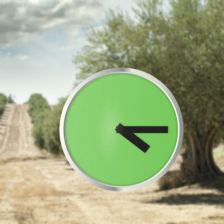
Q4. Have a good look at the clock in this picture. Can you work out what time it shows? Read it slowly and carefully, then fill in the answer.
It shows 4:15
